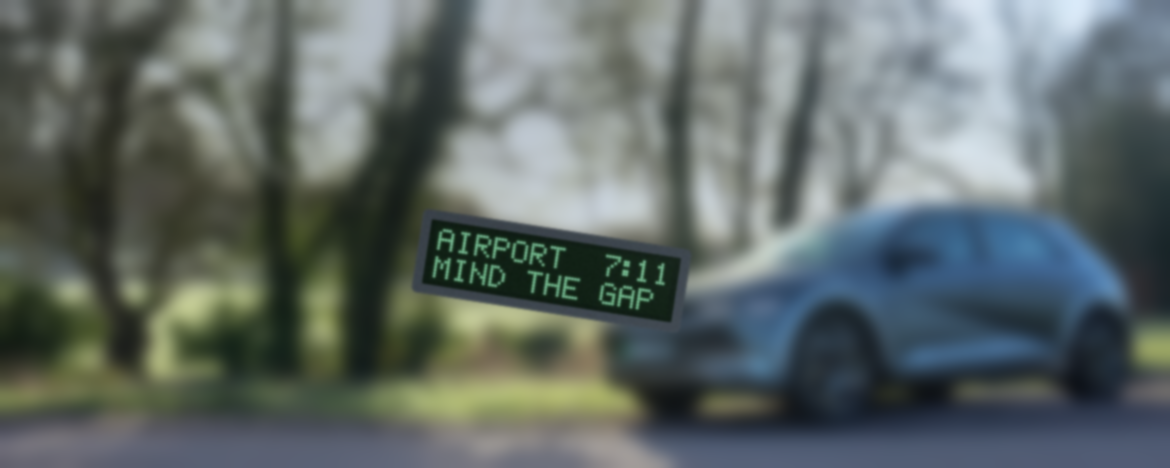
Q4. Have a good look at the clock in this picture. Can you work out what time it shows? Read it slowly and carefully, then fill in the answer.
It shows 7:11
